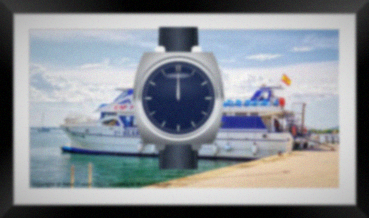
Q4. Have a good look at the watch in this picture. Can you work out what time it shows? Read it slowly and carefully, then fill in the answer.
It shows 12:00
